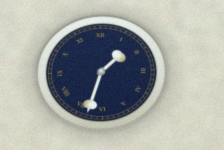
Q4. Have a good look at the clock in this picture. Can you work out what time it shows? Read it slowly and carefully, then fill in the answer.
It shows 1:33
